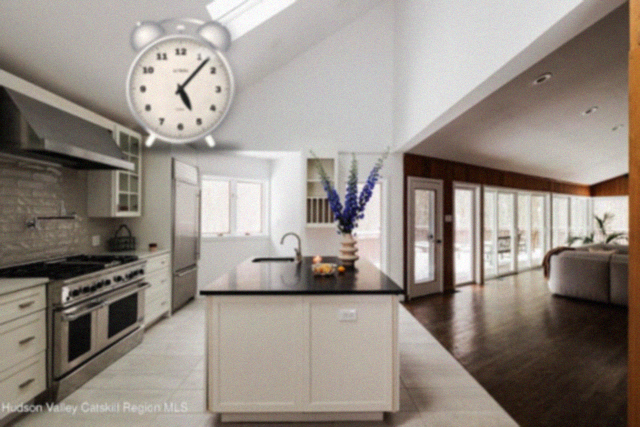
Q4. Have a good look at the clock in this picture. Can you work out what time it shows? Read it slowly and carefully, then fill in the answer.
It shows 5:07
